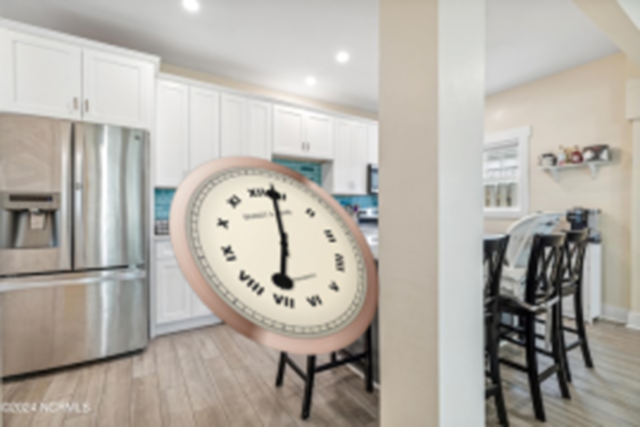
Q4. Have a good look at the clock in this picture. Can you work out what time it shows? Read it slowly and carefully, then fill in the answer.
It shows 7:03
